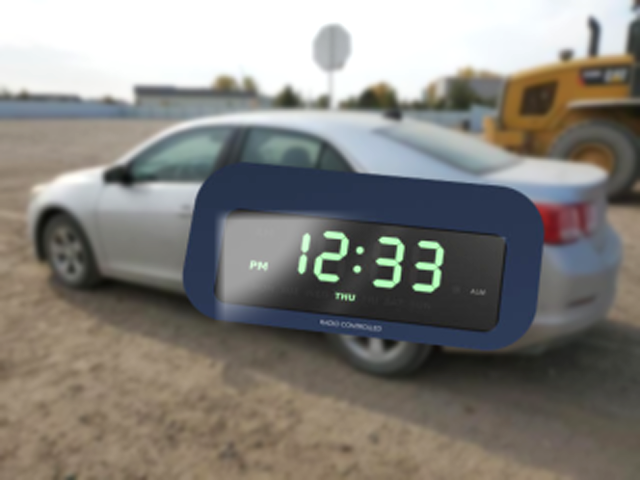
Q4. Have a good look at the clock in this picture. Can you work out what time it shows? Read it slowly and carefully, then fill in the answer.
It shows 12:33
